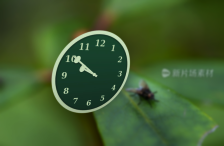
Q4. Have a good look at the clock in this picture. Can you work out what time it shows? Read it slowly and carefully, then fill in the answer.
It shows 9:51
